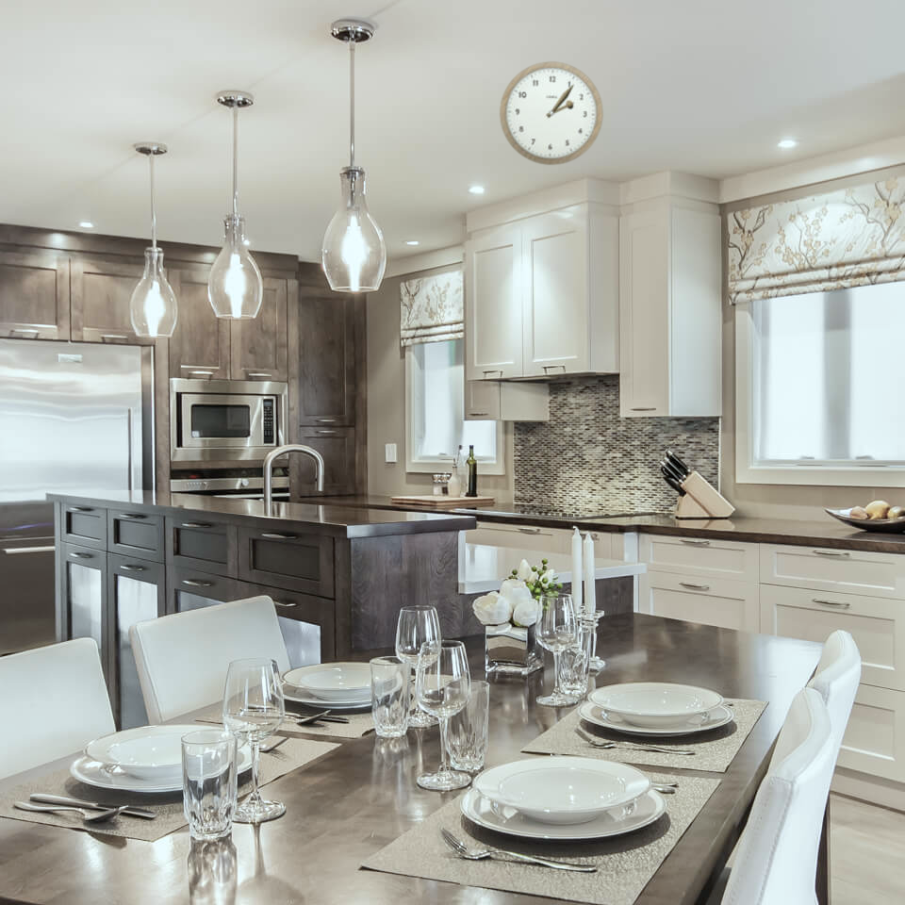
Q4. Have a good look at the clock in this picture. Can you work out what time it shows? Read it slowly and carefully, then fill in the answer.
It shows 2:06
